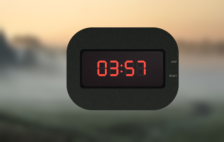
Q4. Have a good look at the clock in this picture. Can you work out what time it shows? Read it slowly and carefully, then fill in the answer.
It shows 3:57
